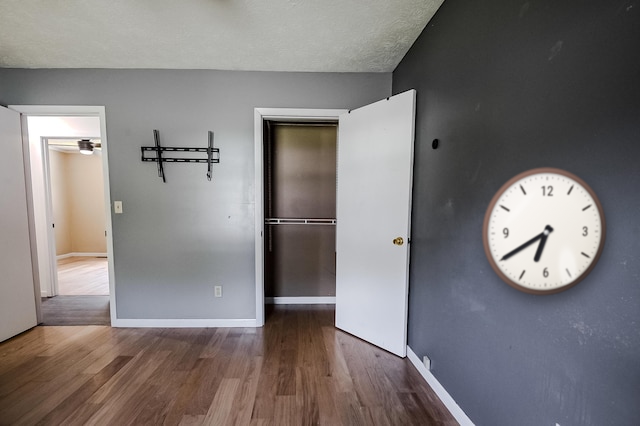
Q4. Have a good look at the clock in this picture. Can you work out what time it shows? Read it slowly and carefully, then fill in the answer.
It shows 6:40
